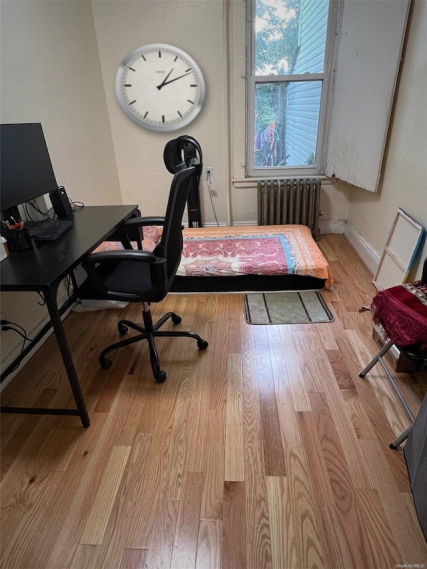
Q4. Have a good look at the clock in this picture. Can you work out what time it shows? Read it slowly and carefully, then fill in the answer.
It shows 1:11
